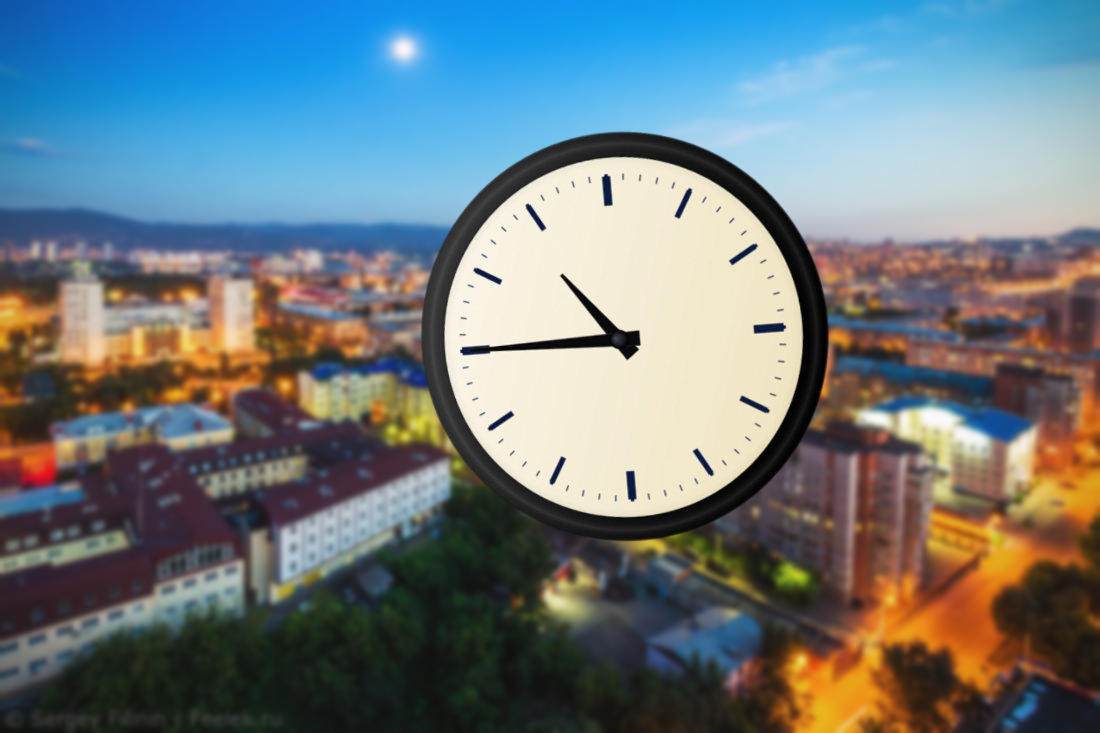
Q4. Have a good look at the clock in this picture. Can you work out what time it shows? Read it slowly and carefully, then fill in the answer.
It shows 10:45
